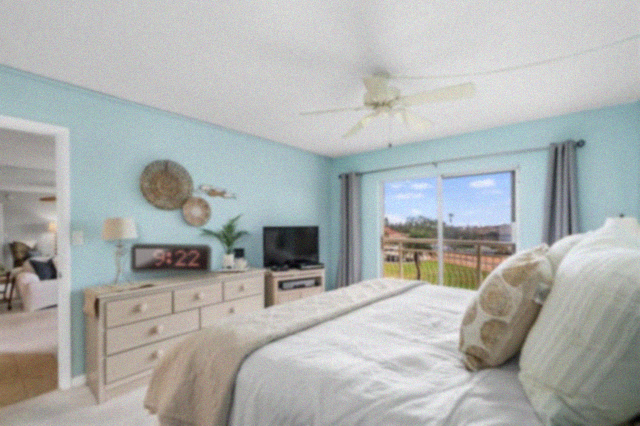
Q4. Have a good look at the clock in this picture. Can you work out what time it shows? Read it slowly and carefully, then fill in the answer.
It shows 9:22
